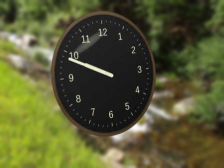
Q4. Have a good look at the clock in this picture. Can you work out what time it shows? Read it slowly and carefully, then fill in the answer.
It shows 9:49
